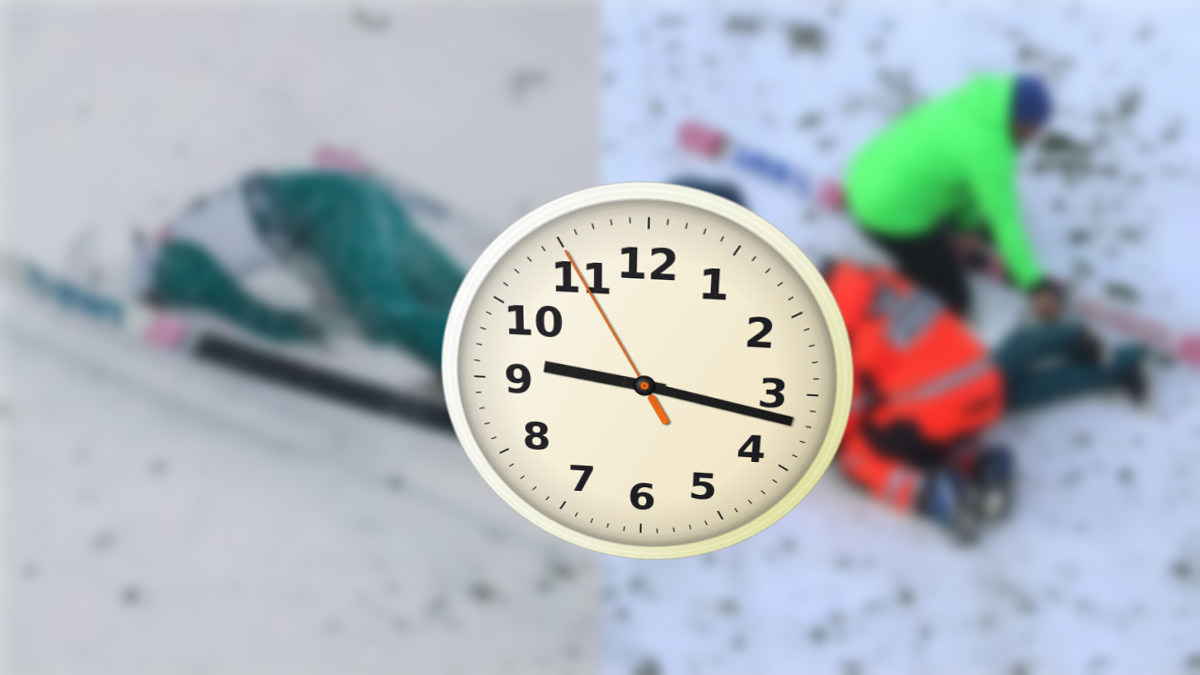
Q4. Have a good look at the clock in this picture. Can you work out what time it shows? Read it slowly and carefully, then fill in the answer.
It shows 9:16:55
